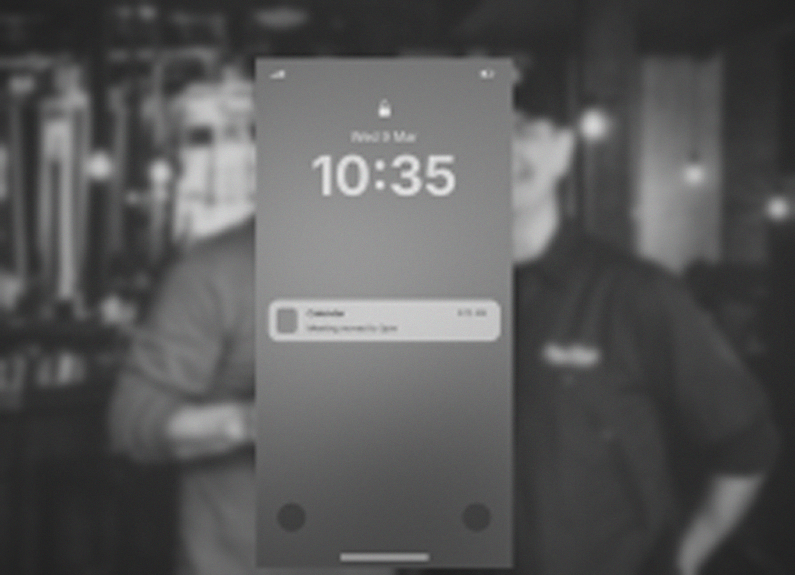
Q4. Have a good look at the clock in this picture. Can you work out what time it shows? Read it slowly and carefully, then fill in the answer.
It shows 10:35
